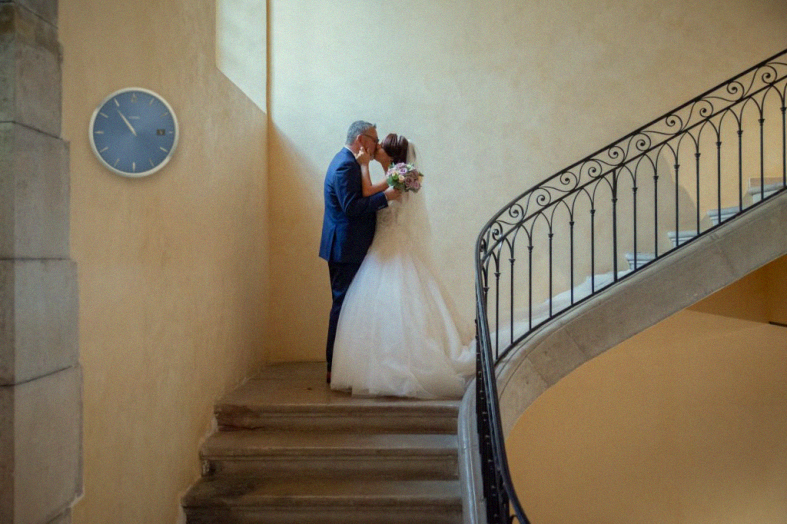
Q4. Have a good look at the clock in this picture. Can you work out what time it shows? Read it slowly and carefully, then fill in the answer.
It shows 10:54
